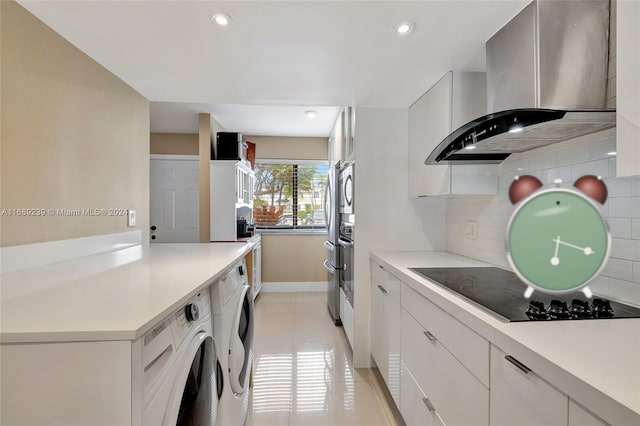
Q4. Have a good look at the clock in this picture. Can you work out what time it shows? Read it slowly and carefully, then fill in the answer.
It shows 6:18
